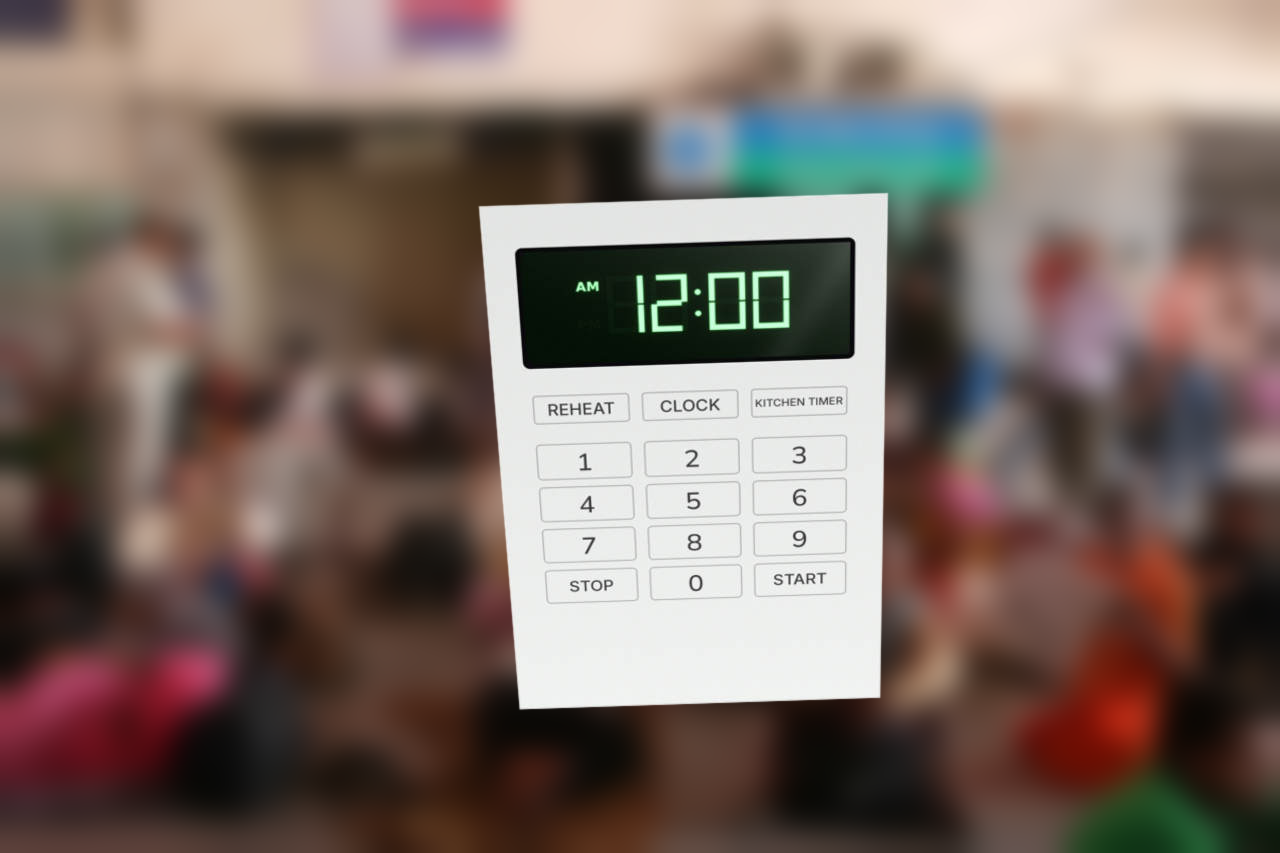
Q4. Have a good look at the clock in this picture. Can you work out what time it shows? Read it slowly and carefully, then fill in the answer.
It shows 12:00
